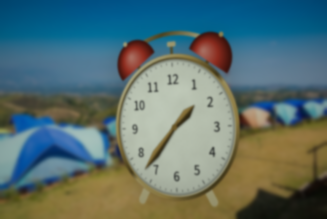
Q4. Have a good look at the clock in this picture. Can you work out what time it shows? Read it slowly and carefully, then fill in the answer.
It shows 1:37
